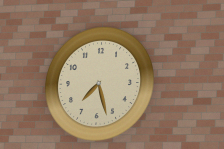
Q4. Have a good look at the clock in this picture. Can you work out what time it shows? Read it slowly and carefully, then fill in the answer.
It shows 7:27
